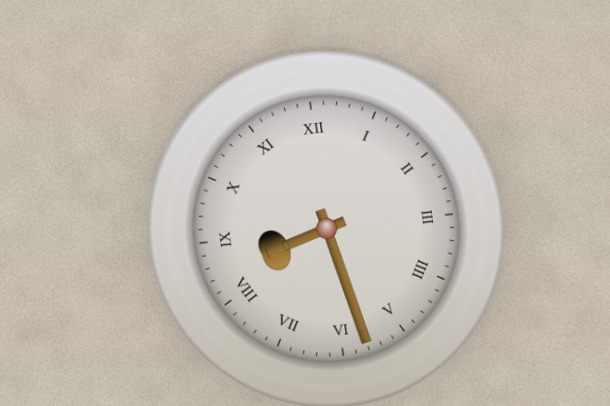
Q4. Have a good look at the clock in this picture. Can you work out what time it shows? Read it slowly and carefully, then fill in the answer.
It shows 8:28
